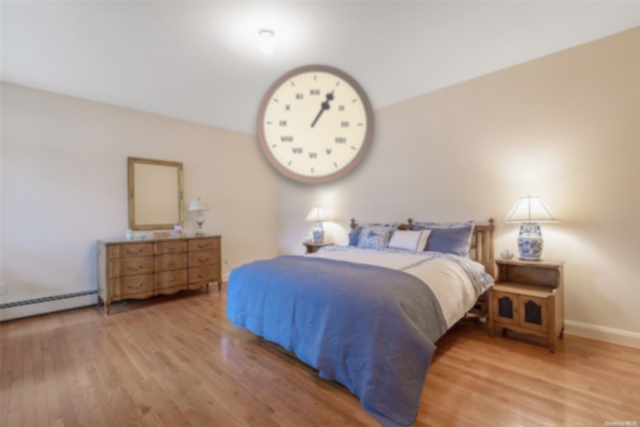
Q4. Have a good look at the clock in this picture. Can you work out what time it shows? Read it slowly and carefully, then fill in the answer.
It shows 1:05
